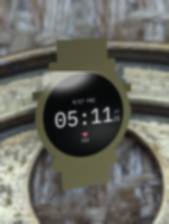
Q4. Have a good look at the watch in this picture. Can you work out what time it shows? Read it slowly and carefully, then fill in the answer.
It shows 5:11
